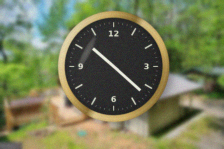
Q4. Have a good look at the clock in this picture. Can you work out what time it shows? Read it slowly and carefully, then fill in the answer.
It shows 10:22
